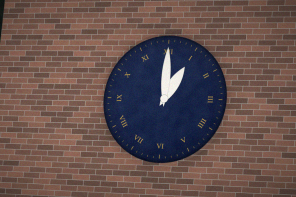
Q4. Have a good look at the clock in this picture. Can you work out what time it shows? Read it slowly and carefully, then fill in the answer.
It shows 1:00
